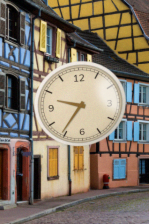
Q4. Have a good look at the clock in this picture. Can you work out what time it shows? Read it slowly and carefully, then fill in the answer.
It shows 9:36
